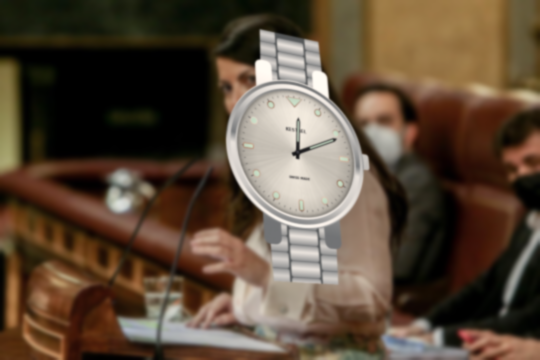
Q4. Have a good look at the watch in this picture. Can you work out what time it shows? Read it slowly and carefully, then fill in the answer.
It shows 12:11
